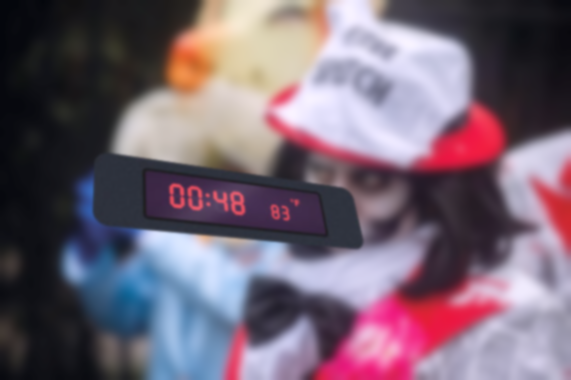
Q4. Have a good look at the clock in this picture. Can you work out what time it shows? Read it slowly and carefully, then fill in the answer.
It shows 0:48
